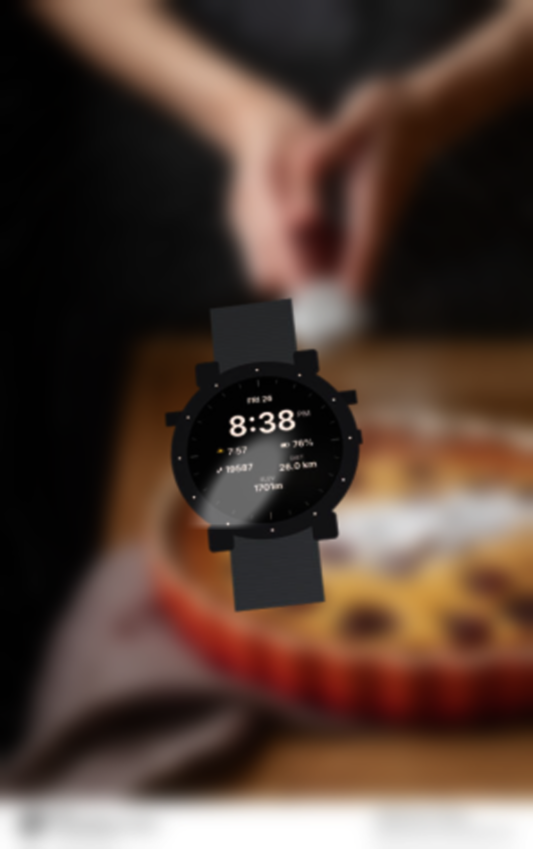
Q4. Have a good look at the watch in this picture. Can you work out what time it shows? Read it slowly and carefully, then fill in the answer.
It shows 8:38
